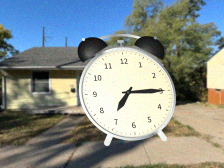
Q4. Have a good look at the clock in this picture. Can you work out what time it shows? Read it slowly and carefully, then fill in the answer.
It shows 7:15
